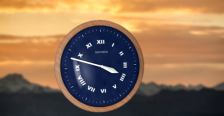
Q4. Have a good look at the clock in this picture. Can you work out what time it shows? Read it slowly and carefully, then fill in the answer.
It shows 3:48
